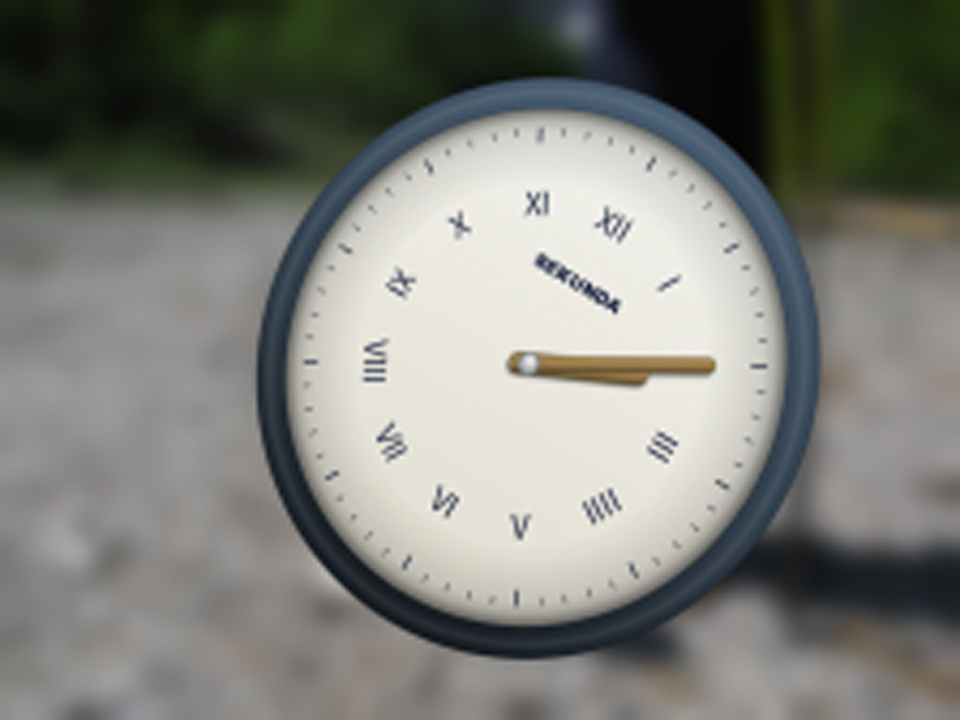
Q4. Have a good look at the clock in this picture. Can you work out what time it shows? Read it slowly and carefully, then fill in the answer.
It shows 2:10
